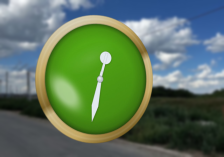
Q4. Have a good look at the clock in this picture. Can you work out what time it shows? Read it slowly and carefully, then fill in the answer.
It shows 12:32
